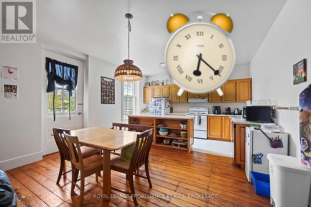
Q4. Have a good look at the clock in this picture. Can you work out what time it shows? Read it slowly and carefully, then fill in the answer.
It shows 6:22
